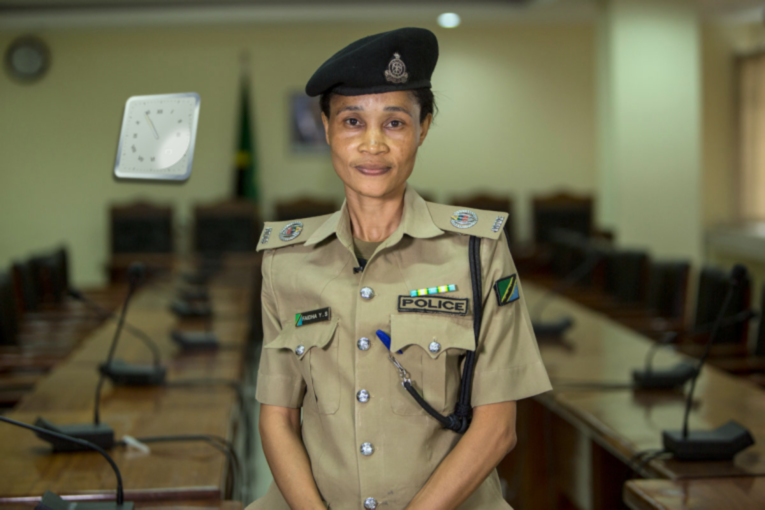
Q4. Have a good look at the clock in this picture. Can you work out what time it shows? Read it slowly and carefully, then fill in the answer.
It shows 10:54
